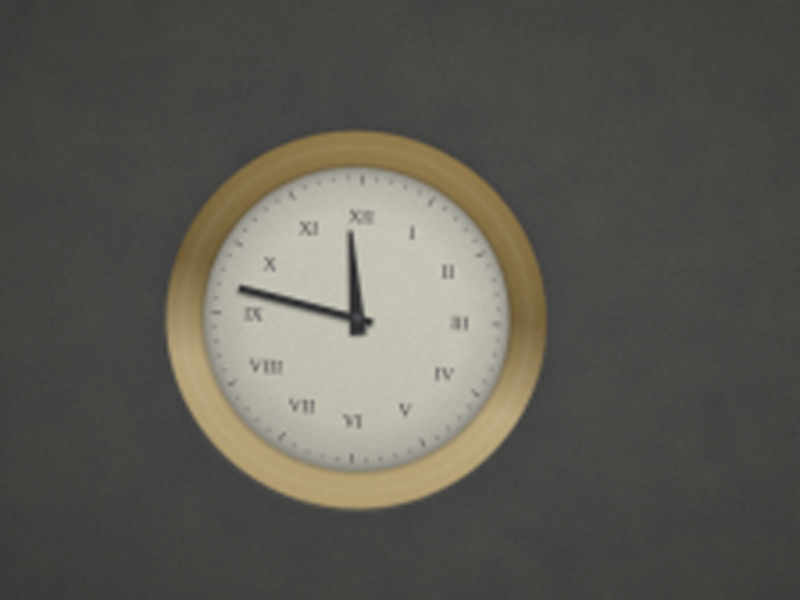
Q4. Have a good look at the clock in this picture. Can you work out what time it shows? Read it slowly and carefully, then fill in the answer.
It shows 11:47
